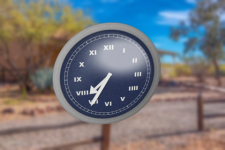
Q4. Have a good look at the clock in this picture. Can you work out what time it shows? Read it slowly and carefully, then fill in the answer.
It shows 7:35
